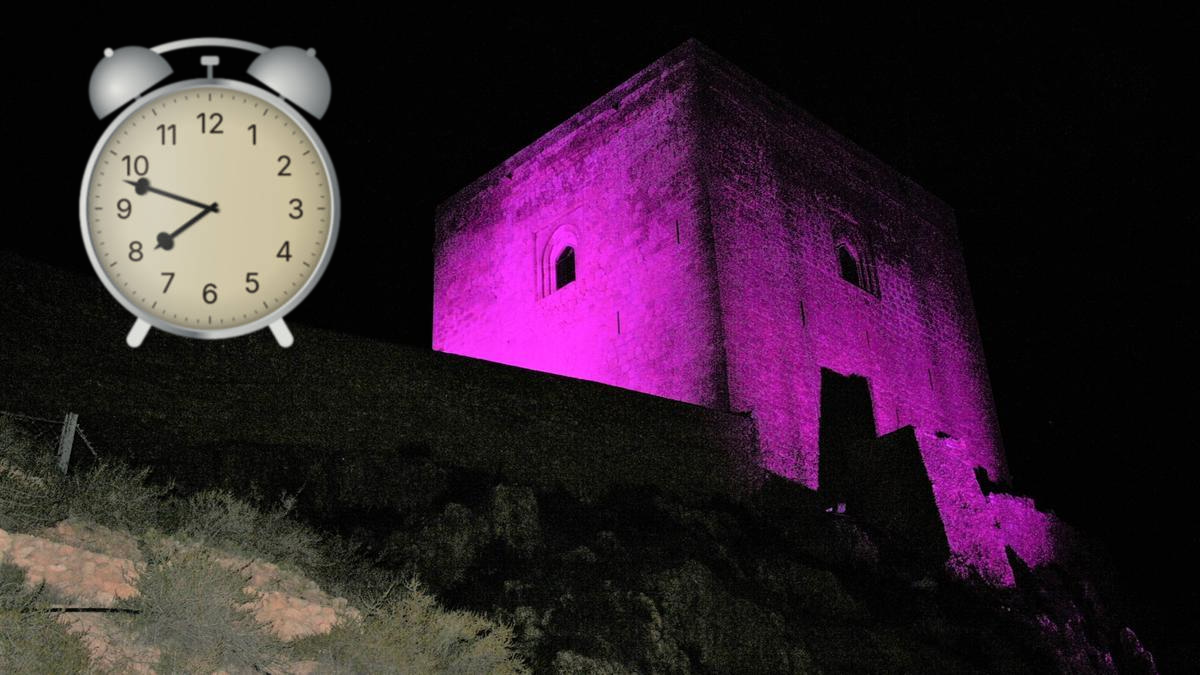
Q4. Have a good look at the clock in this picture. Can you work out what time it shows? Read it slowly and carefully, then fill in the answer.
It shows 7:48
